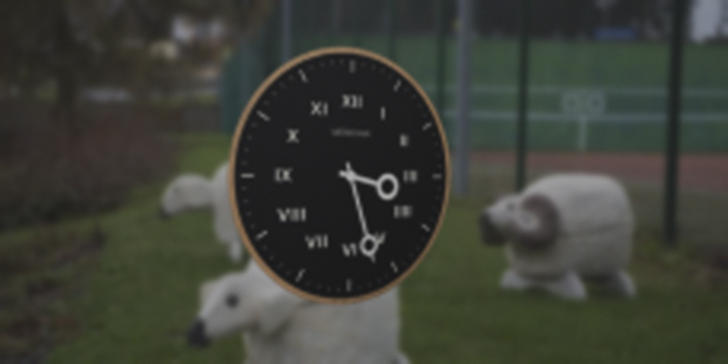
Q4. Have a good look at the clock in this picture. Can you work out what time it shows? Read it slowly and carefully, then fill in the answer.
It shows 3:27
